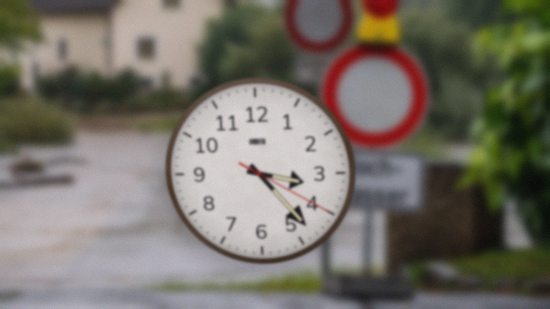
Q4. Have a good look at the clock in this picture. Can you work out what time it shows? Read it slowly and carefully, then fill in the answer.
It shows 3:23:20
